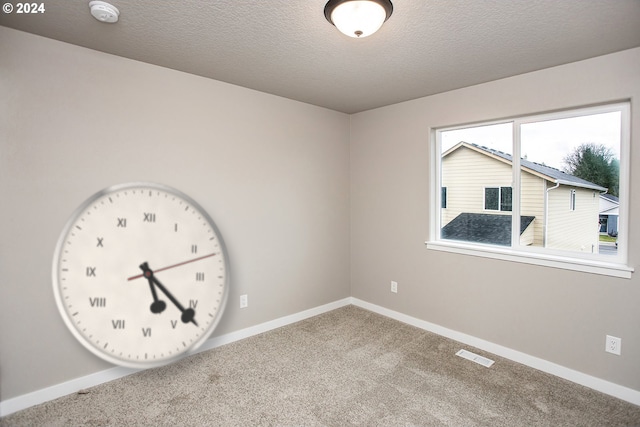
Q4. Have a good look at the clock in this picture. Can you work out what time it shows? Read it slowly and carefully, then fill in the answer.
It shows 5:22:12
